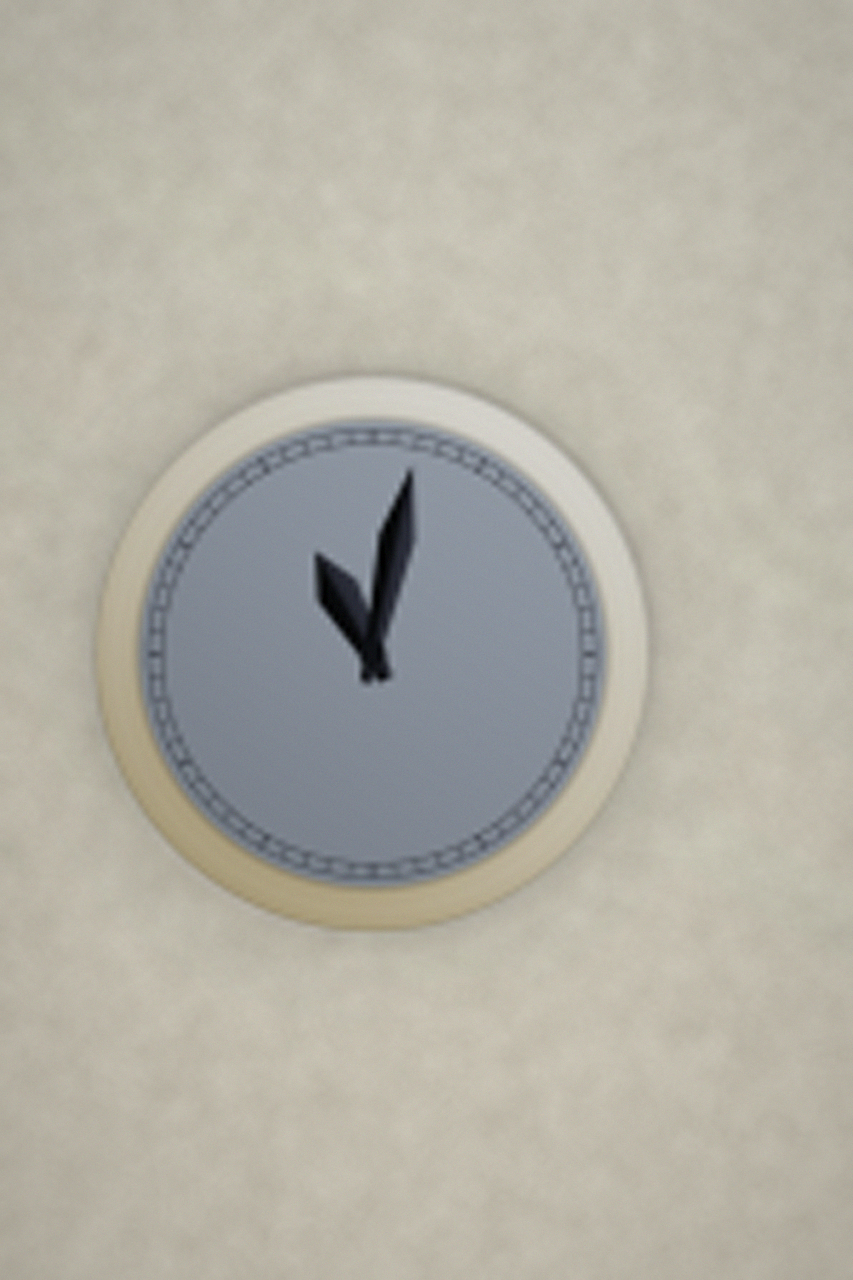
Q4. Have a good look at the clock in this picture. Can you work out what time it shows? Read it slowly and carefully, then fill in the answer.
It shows 11:02
